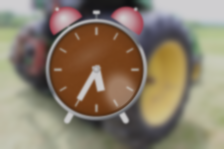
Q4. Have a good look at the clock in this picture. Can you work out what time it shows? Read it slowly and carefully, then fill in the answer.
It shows 5:35
